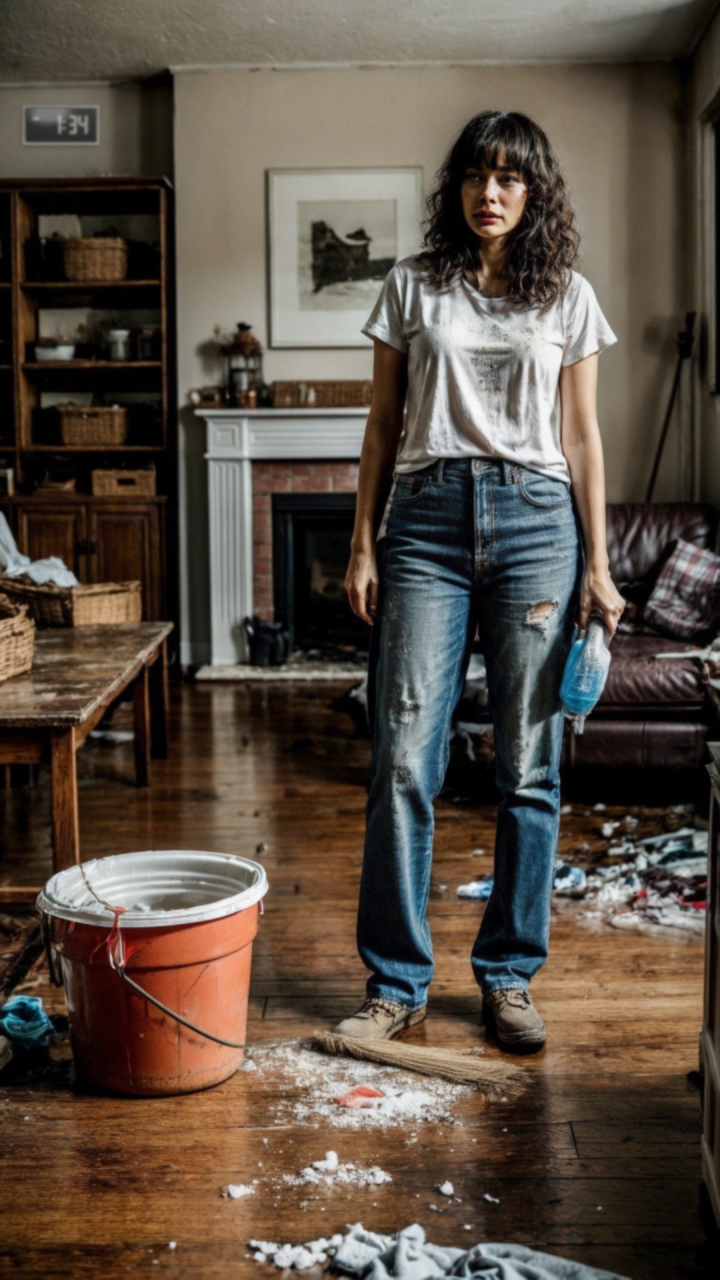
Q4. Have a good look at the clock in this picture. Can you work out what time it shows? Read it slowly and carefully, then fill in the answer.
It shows 1:34
